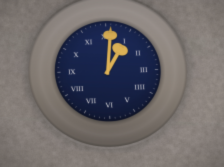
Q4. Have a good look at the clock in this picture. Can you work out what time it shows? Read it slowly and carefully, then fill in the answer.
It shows 1:01
